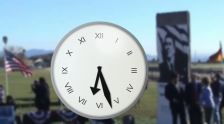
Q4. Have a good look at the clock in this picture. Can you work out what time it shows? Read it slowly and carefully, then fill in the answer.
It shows 6:27
